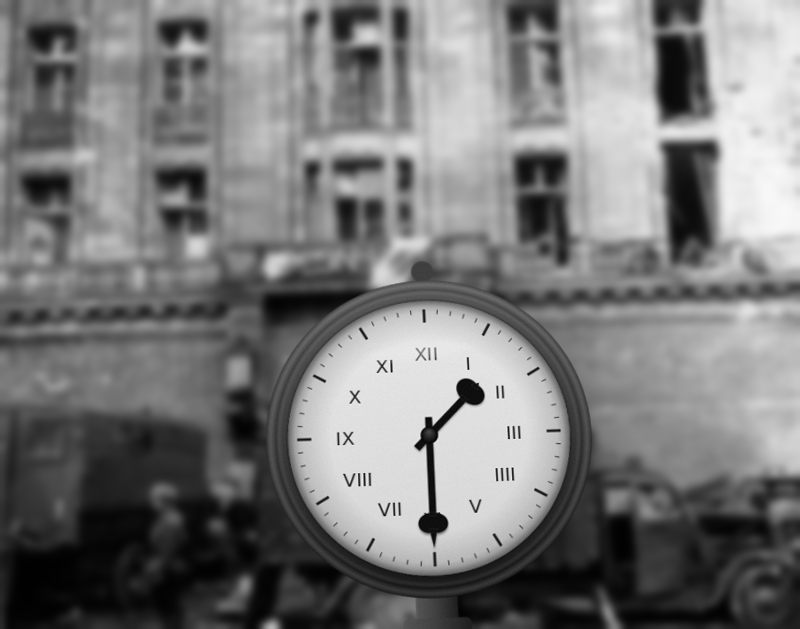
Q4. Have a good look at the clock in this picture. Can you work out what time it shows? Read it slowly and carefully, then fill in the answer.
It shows 1:30
